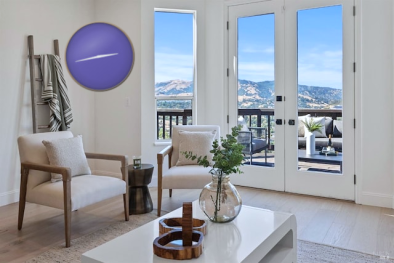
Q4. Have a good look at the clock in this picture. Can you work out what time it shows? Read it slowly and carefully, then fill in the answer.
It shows 2:43
